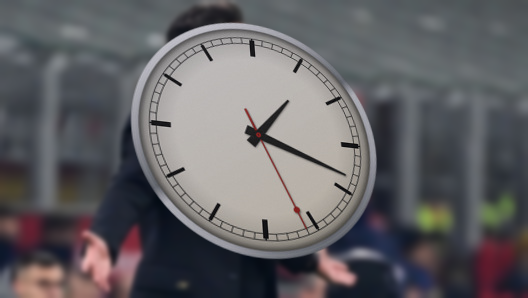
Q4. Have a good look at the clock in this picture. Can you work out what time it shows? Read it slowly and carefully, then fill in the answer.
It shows 1:18:26
